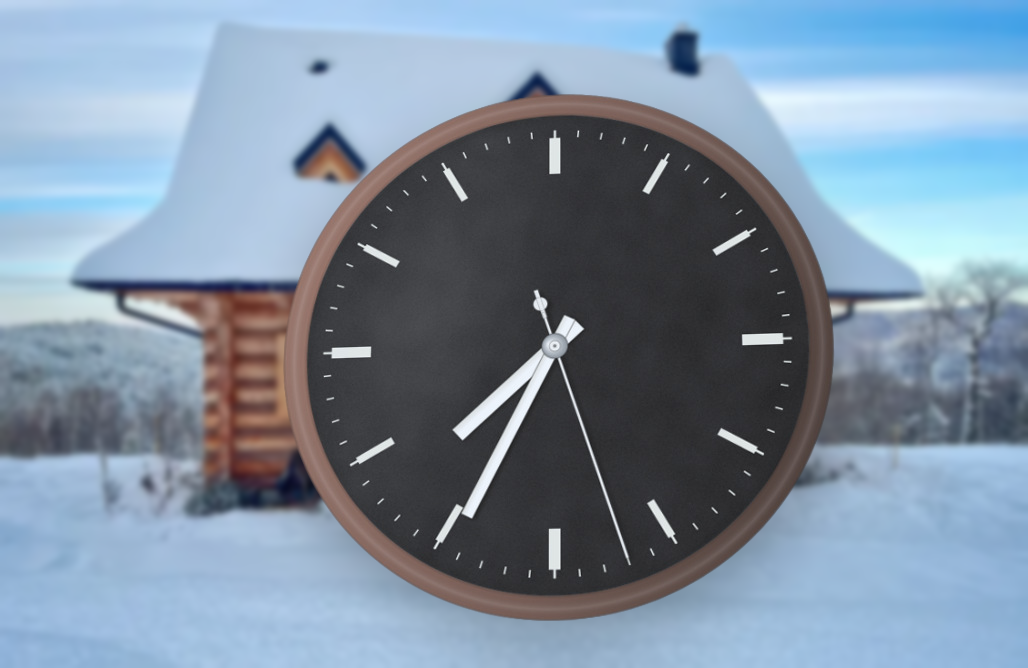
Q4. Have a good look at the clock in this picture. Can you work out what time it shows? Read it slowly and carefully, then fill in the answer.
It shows 7:34:27
